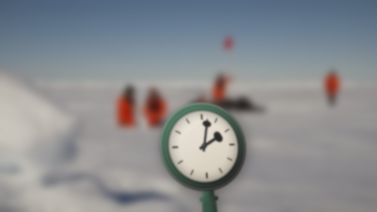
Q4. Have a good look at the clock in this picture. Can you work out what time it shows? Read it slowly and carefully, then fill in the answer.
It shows 2:02
